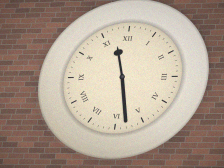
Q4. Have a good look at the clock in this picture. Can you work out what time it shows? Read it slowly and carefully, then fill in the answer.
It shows 11:28
